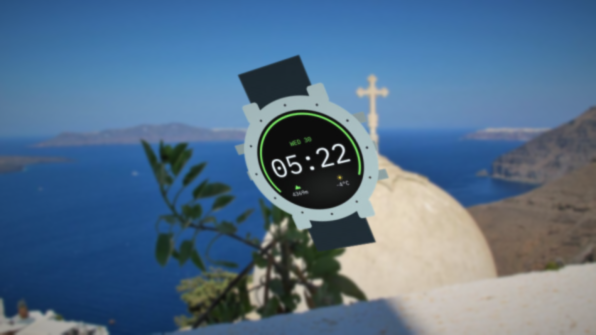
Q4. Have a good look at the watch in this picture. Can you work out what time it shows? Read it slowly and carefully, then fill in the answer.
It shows 5:22
